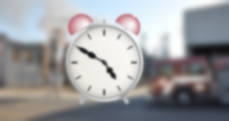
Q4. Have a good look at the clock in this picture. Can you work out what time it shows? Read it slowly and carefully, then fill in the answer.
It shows 4:50
